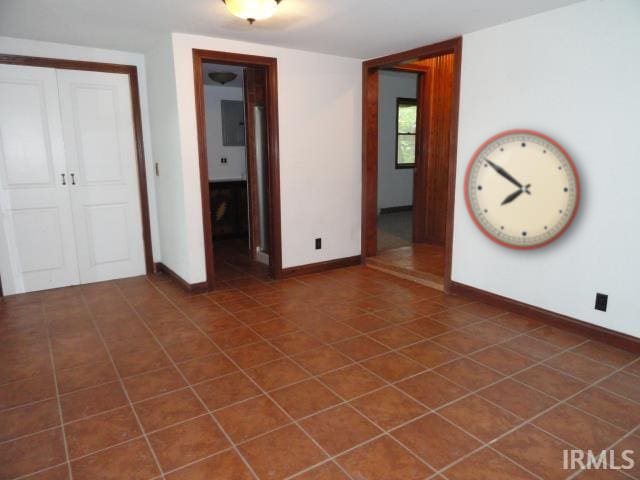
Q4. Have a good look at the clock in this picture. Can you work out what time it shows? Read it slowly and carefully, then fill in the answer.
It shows 7:51
